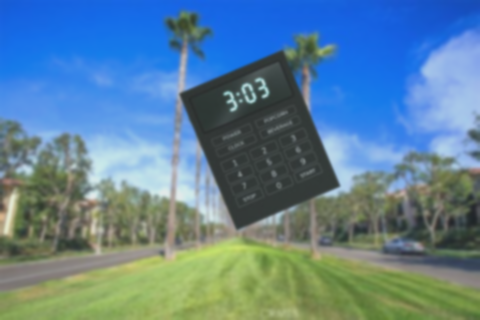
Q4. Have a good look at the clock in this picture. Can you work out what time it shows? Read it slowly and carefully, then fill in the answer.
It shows 3:03
